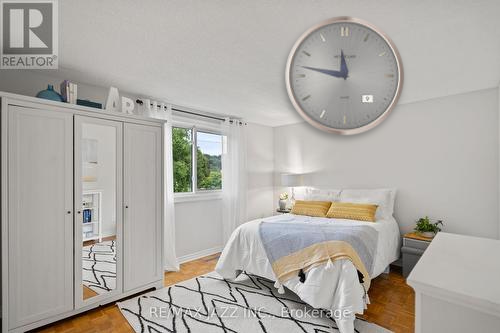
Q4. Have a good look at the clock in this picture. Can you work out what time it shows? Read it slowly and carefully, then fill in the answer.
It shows 11:47
